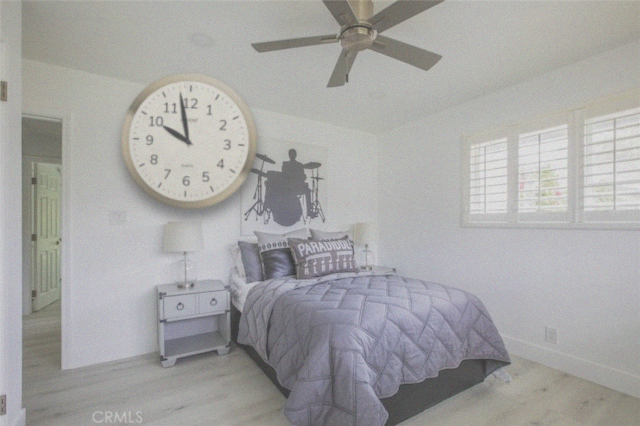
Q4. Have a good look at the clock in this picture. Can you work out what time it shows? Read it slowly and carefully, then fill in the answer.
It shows 9:58
